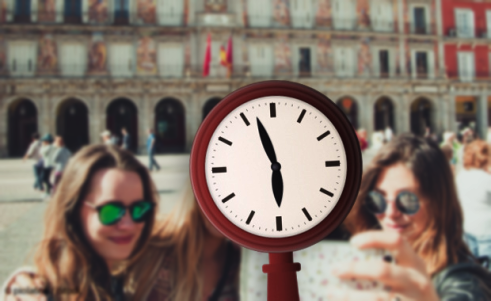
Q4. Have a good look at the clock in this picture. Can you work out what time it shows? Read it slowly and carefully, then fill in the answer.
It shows 5:57
